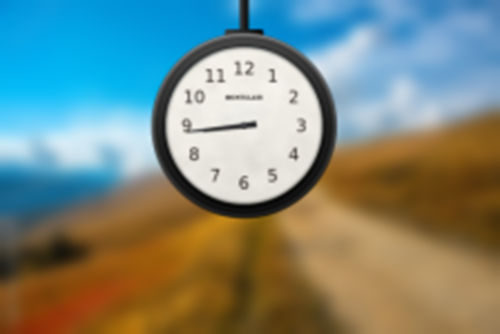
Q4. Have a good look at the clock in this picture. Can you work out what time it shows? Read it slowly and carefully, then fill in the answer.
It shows 8:44
